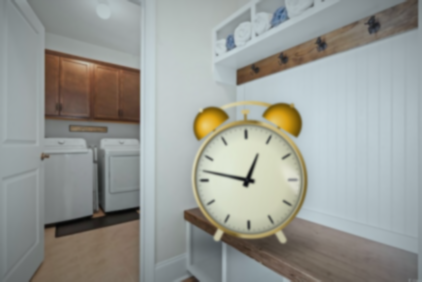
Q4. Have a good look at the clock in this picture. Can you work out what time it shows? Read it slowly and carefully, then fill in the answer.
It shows 12:47
